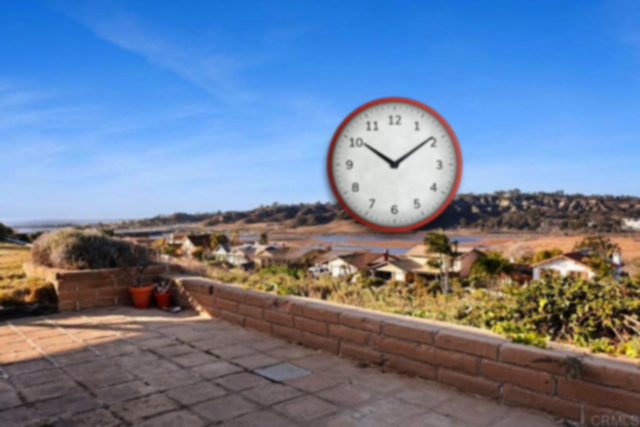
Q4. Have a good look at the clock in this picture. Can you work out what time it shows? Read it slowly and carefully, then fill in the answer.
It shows 10:09
